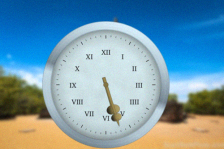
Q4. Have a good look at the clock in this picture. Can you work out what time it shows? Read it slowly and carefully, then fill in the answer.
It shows 5:27
